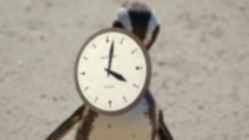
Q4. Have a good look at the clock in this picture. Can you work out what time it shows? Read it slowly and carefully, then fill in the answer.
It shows 4:02
